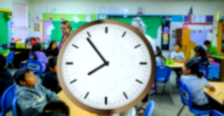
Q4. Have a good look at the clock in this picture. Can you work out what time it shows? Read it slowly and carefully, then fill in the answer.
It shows 7:54
